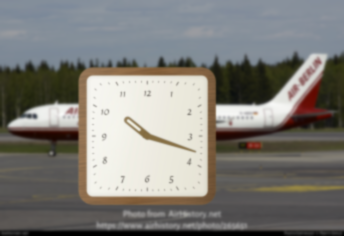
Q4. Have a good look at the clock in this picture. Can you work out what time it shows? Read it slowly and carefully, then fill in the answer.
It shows 10:18
